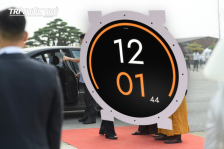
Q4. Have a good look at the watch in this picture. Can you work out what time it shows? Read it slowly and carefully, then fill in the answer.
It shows 12:01:44
